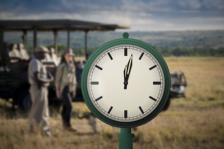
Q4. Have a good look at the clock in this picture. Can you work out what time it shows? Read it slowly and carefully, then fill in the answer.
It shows 12:02
